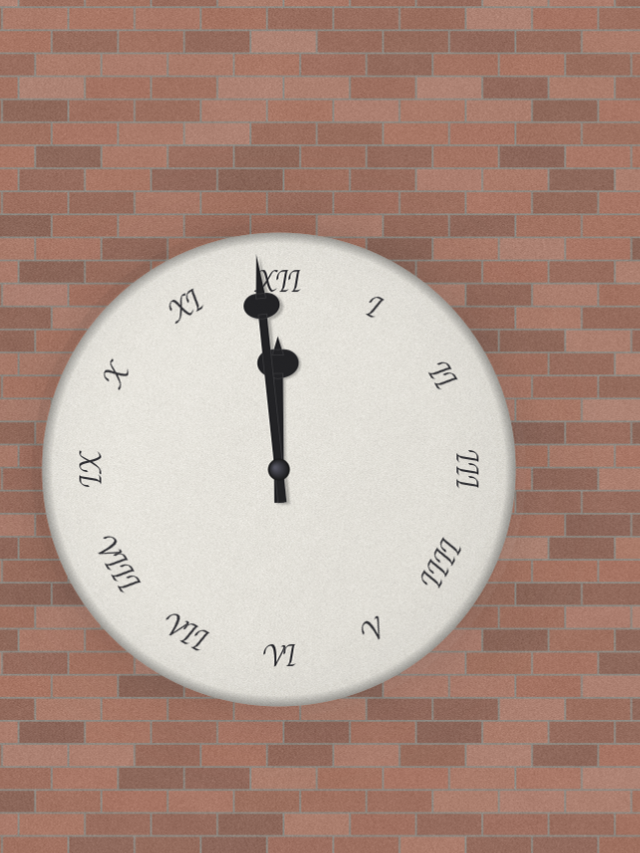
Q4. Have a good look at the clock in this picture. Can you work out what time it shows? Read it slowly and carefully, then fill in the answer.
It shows 11:59
